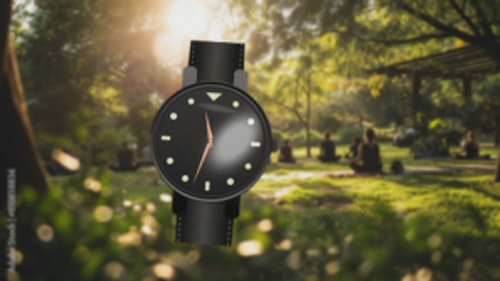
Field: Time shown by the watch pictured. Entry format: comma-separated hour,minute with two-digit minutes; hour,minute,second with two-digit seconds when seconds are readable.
11,33
